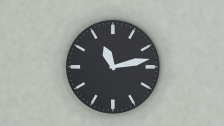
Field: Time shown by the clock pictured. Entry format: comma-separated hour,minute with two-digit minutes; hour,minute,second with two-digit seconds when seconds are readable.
11,13
